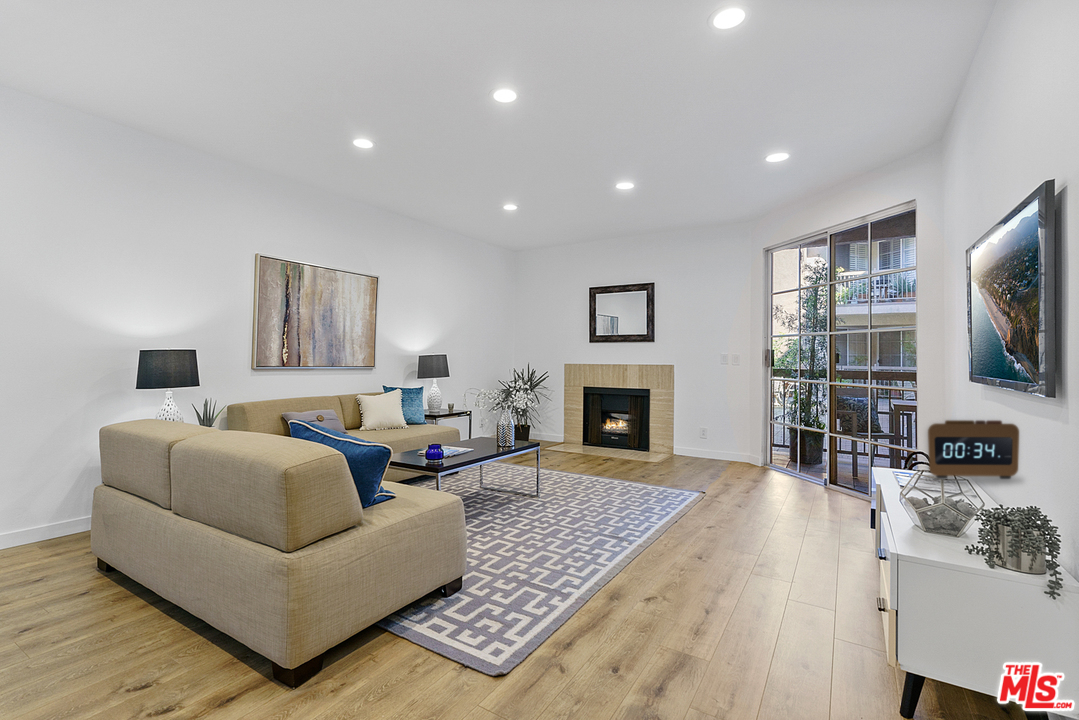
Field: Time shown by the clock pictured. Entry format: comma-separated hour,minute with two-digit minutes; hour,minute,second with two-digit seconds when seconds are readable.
0,34
